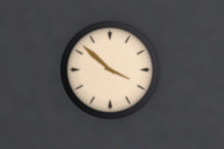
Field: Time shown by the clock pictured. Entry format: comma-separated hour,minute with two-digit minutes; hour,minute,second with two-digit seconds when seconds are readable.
3,52
